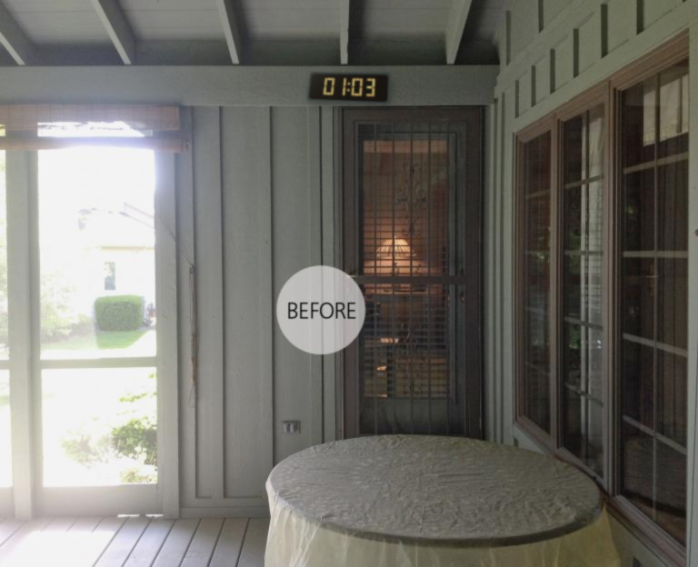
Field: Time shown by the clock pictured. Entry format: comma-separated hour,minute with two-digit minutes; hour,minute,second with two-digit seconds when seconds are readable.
1,03
